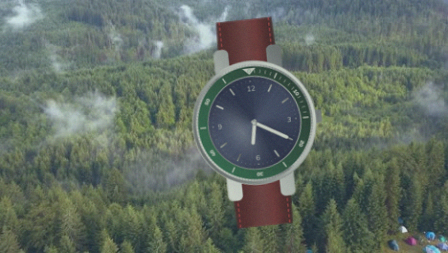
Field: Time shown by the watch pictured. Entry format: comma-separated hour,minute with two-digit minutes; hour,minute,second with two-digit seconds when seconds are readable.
6,20
